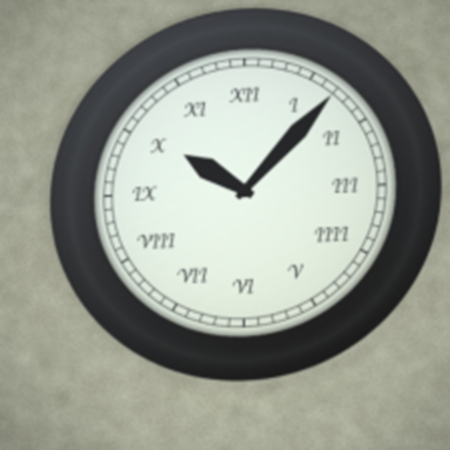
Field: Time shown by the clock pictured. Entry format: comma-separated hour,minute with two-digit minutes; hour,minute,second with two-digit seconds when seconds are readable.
10,07
